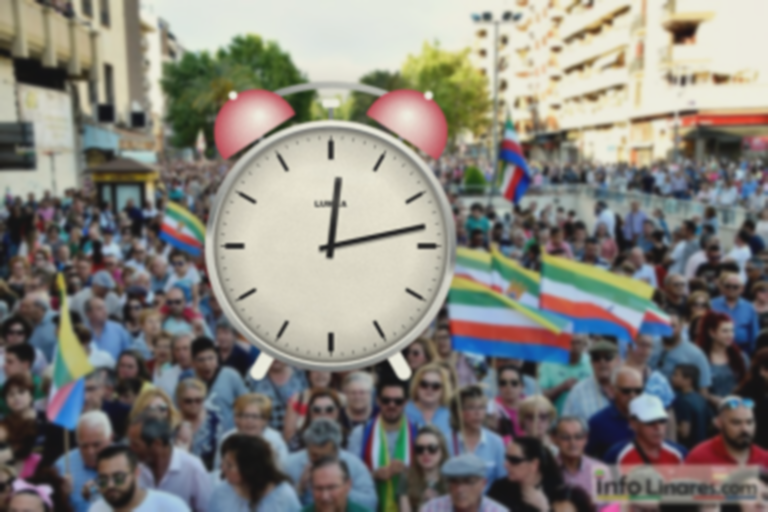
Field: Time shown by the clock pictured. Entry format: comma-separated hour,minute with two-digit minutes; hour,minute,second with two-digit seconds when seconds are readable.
12,13
